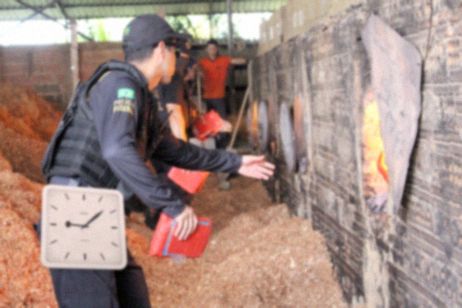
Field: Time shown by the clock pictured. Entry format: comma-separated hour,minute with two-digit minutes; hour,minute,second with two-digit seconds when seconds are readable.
9,08
